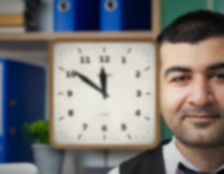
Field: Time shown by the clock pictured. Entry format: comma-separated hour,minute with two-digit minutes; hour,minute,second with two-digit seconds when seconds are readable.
11,51
